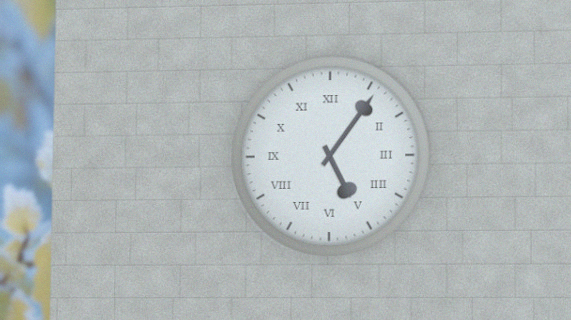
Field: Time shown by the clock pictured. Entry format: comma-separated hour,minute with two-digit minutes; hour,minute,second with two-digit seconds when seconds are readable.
5,06
